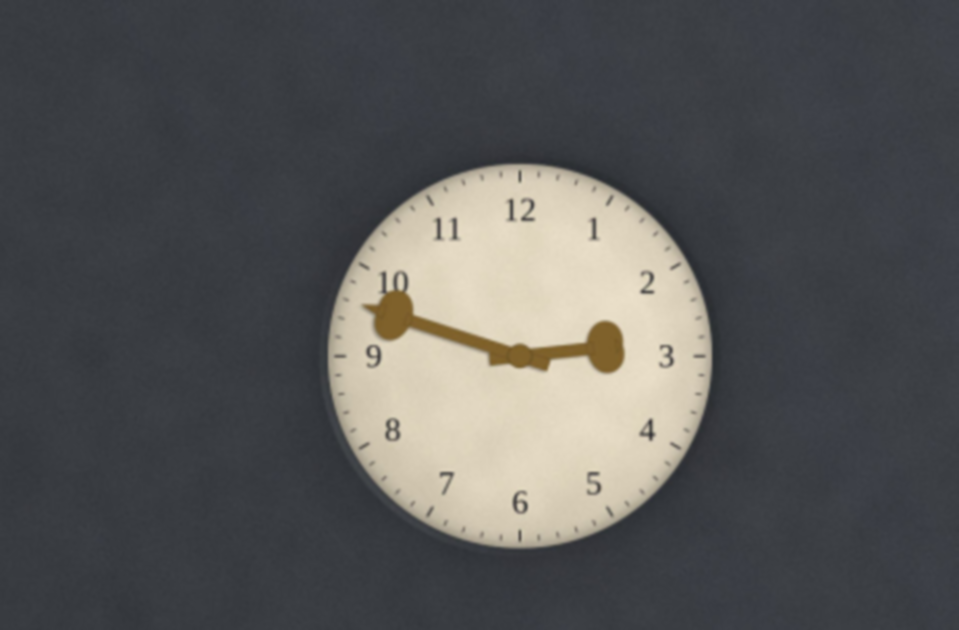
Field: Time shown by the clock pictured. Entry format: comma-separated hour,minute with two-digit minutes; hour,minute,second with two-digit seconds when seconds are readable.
2,48
